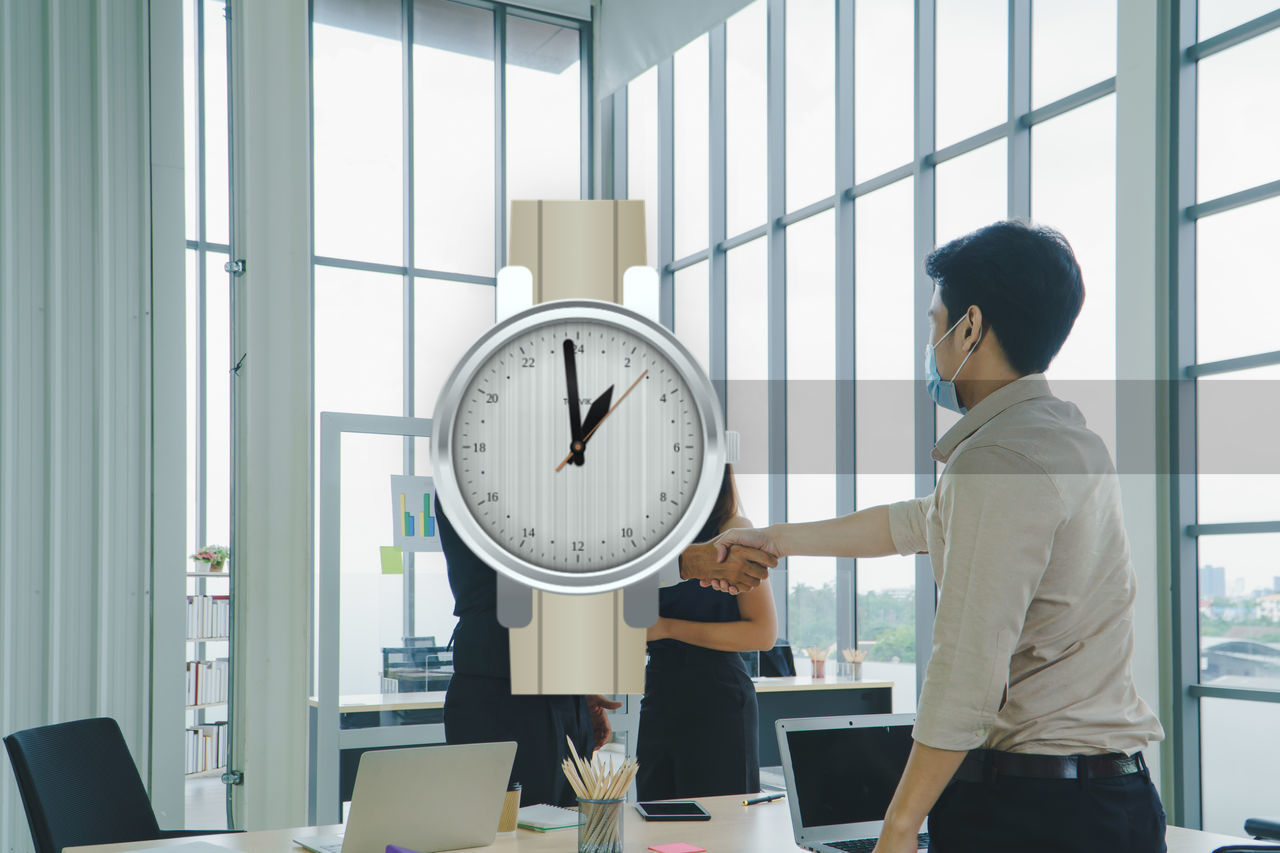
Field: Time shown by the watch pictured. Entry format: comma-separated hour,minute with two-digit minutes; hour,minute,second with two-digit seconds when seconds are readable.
1,59,07
